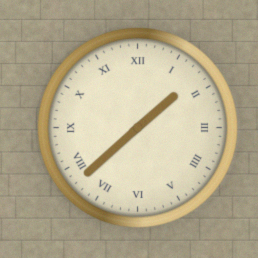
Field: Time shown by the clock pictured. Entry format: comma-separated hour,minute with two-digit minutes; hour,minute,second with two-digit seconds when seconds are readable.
1,38
